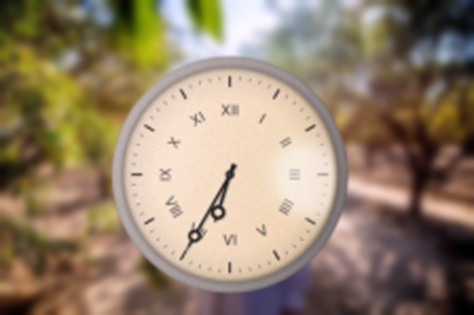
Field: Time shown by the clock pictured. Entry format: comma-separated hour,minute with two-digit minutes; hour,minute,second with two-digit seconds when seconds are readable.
6,35
